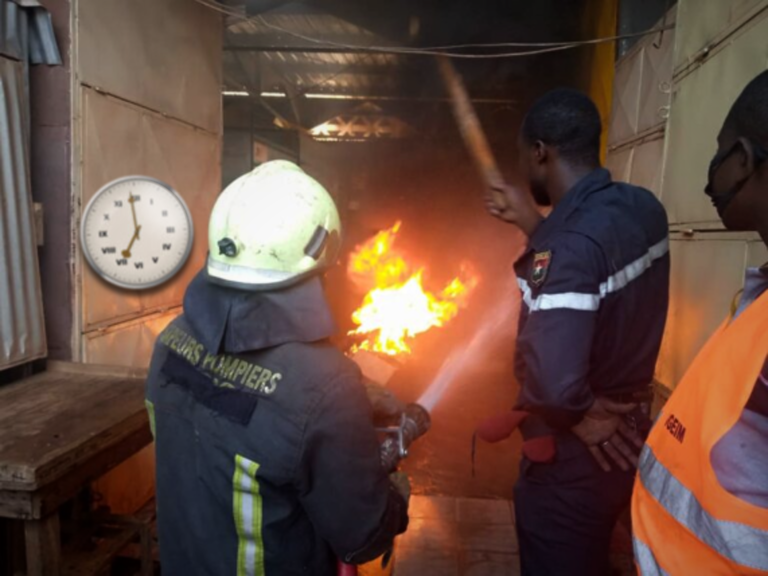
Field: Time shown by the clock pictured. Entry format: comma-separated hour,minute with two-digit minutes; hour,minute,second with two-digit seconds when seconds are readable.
6,59
